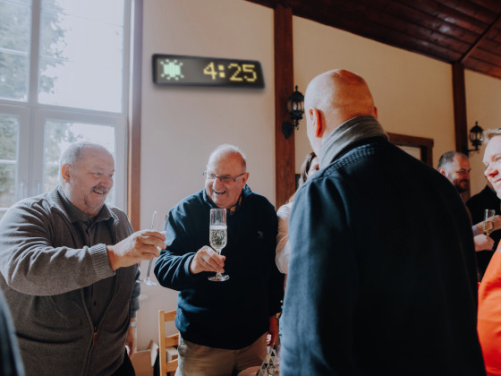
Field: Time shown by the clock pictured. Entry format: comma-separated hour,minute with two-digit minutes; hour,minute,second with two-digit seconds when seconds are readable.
4,25
